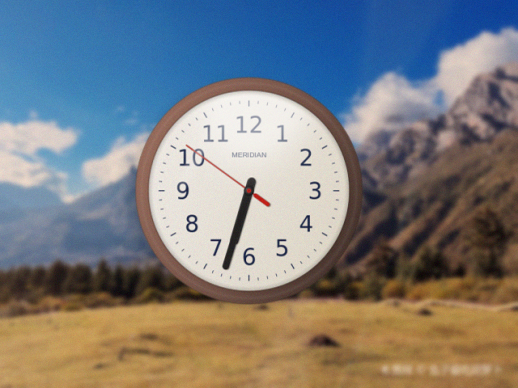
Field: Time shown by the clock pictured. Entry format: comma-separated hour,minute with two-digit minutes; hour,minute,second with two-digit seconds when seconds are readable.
6,32,51
